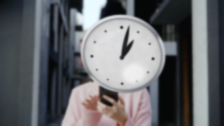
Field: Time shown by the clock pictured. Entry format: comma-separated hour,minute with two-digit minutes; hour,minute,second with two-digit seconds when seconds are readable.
1,02
